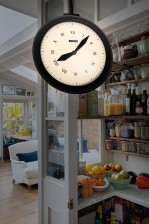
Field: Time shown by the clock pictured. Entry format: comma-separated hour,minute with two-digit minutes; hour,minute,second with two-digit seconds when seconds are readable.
8,07
